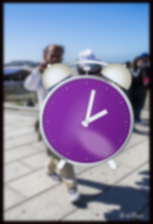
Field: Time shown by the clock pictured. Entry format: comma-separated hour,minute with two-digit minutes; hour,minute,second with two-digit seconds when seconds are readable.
2,02
